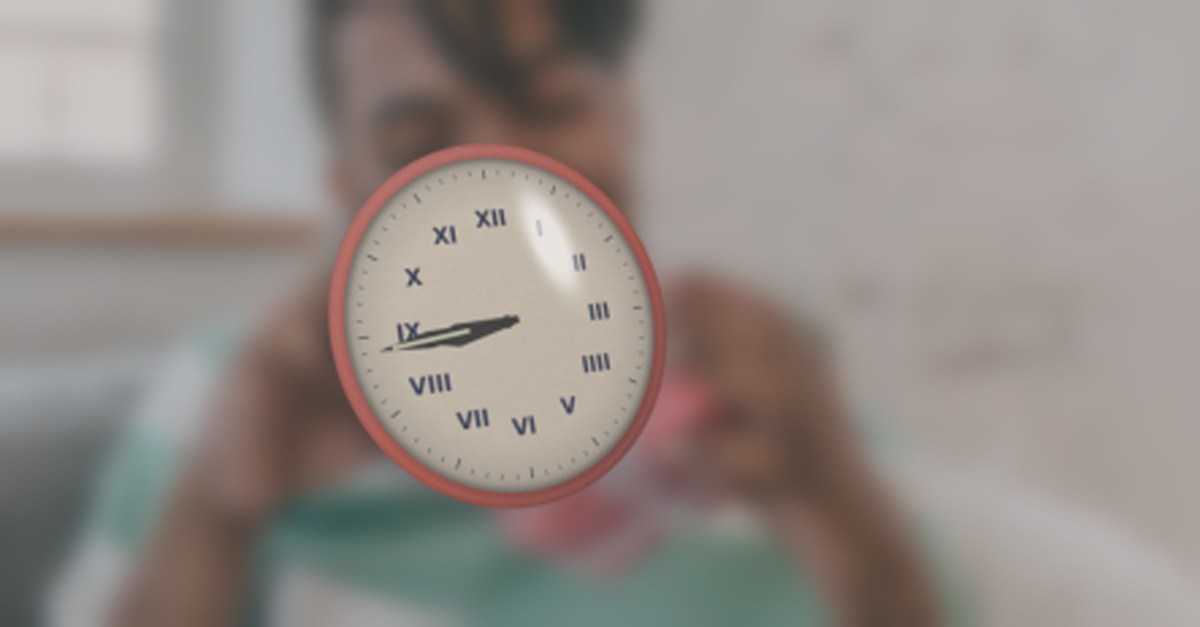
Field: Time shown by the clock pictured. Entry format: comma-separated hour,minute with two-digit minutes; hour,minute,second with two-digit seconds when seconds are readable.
8,44
